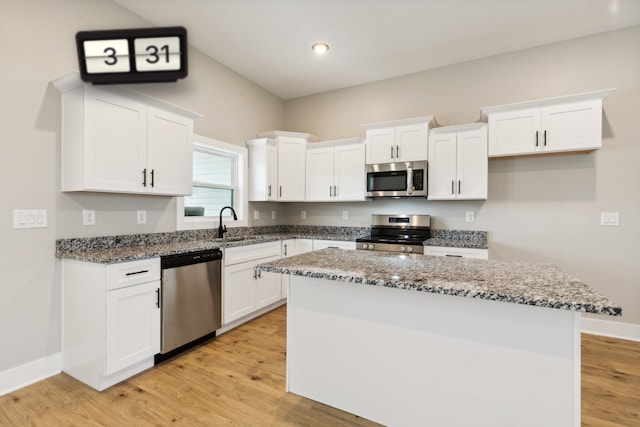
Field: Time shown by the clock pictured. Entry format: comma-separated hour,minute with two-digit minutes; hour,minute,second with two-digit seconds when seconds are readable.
3,31
